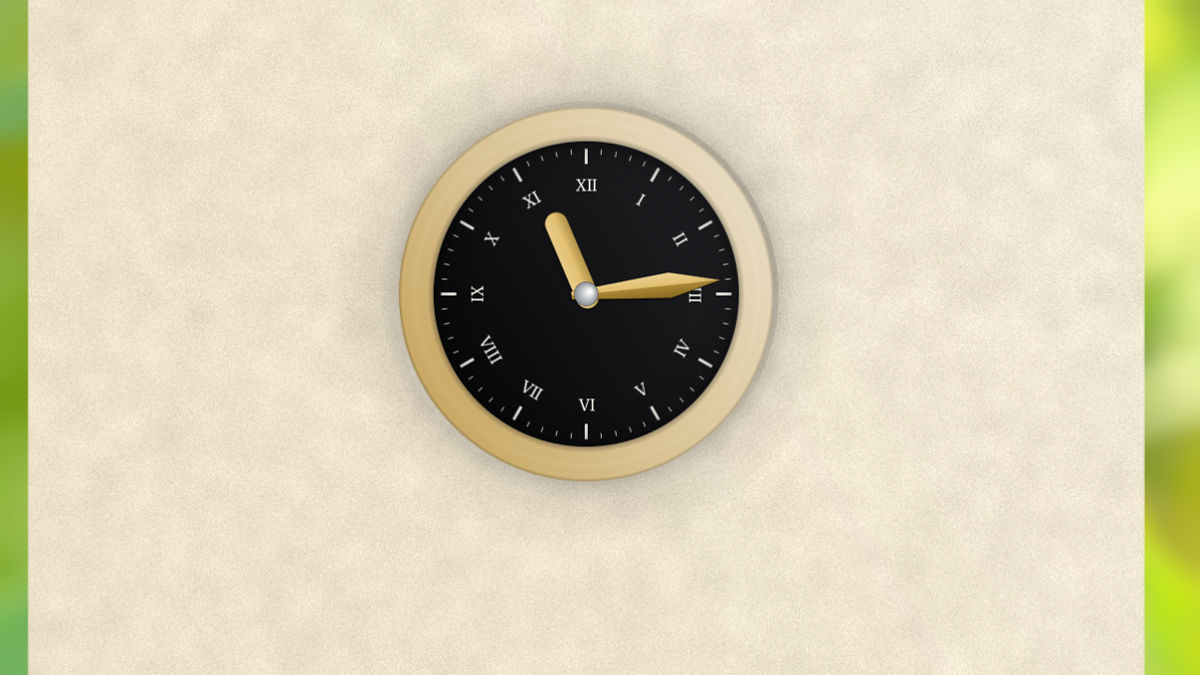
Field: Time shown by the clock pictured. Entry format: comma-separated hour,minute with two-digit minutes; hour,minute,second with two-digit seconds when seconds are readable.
11,14
